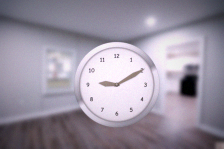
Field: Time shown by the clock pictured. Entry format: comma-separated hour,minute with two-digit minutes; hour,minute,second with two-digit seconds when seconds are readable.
9,10
